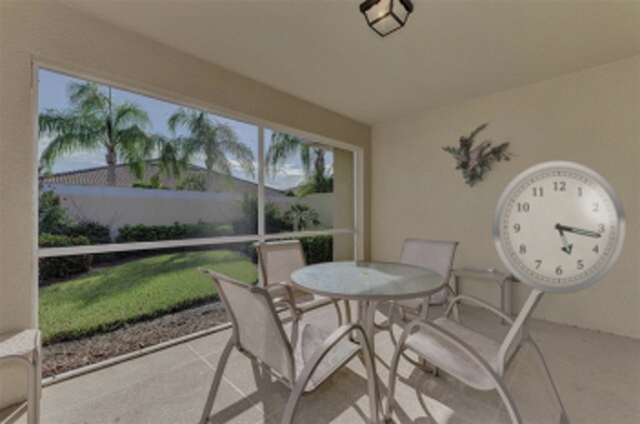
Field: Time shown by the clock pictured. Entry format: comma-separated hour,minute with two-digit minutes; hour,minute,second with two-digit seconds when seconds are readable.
5,17
